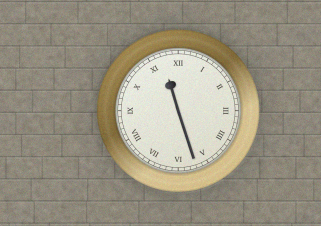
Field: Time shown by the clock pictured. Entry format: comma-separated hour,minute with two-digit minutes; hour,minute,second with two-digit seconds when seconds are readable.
11,27
